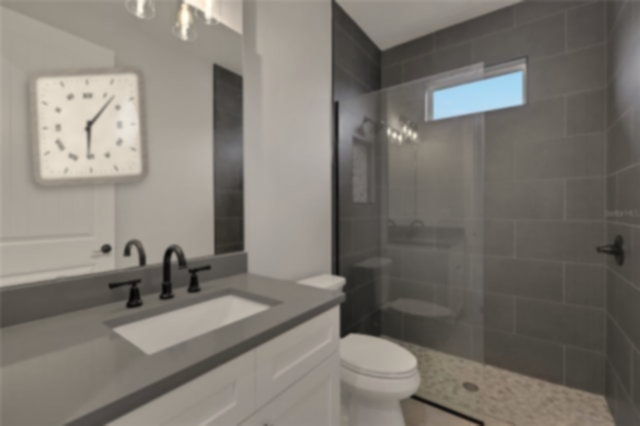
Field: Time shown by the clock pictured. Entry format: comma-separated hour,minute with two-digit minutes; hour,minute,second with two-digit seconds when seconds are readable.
6,07
